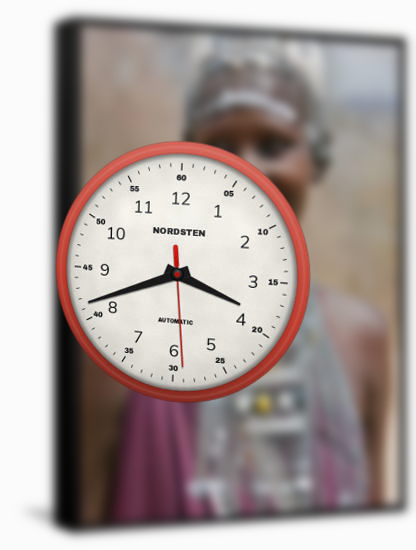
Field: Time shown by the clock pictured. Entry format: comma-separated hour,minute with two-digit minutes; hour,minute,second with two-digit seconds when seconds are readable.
3,41,29
